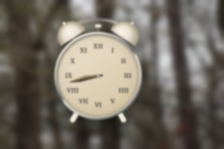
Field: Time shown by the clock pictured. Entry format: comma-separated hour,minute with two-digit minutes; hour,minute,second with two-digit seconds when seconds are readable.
8,43
